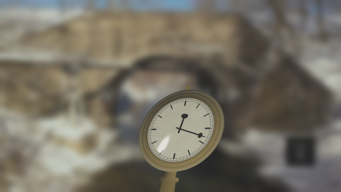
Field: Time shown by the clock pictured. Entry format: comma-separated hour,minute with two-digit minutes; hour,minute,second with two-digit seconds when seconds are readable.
12,18
